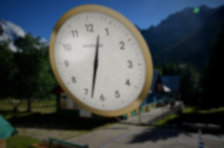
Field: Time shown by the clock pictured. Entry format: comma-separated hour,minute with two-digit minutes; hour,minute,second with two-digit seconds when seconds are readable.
12,33
